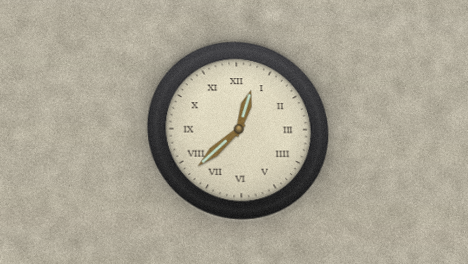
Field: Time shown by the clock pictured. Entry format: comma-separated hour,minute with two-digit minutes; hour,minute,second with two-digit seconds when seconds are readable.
12,38
